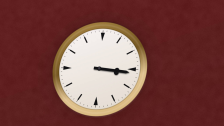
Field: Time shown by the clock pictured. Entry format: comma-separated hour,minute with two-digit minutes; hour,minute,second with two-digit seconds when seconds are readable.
3,16
